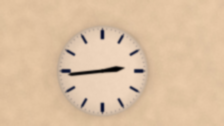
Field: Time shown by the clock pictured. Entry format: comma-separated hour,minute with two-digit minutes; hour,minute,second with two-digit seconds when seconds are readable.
2,44
